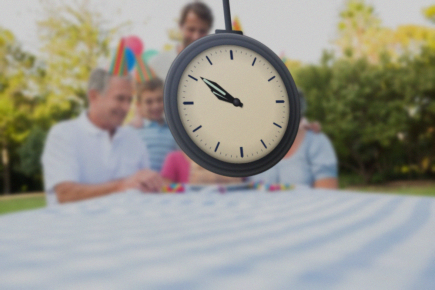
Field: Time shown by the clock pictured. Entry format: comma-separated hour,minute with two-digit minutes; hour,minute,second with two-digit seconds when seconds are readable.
9,51
